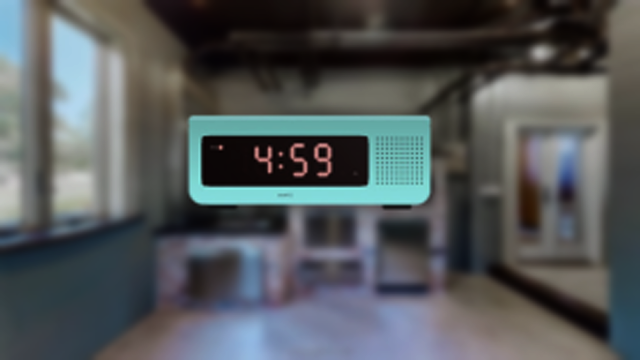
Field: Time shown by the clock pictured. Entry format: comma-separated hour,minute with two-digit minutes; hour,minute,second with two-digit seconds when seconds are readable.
4,59
